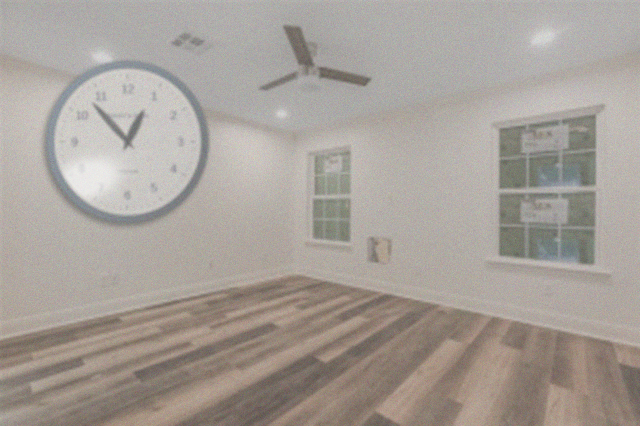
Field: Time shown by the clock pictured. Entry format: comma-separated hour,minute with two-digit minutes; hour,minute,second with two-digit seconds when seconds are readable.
12,53
